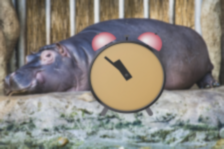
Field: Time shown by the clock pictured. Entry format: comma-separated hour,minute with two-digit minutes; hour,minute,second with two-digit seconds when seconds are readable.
10,52
